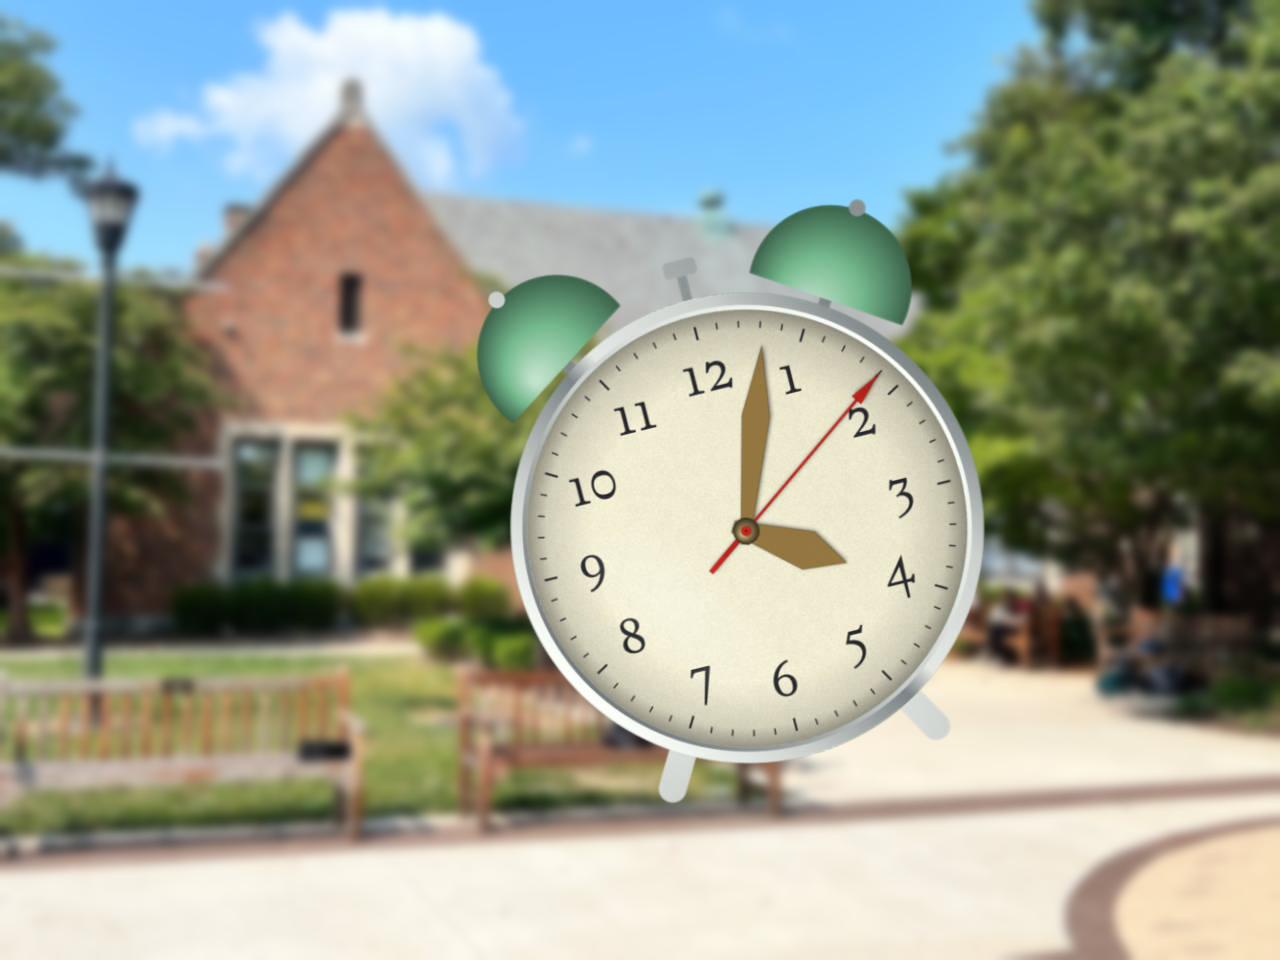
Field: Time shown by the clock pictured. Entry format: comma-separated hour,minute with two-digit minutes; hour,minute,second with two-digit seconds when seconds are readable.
4,03,09
